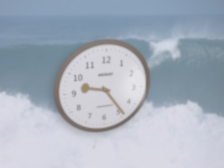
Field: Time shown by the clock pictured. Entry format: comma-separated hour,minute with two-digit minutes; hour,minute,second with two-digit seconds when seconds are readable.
9,24
